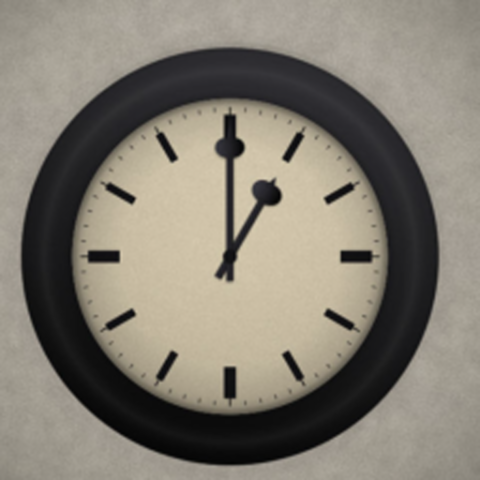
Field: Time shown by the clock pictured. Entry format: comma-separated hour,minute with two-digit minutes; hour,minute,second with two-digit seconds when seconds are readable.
1,00
